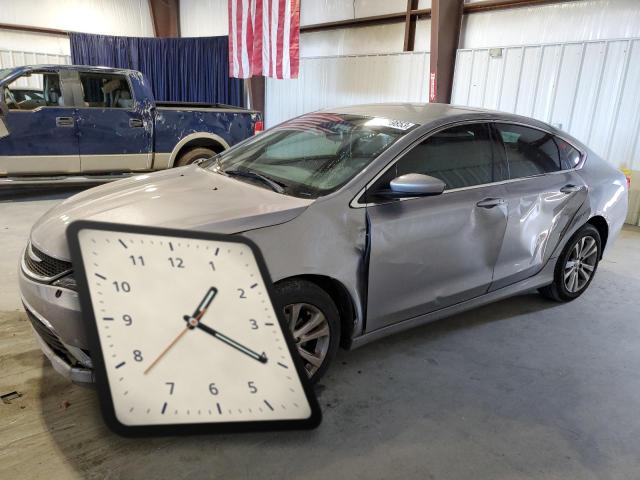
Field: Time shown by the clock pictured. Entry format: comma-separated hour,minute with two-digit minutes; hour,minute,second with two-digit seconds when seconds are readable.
1,20,38
